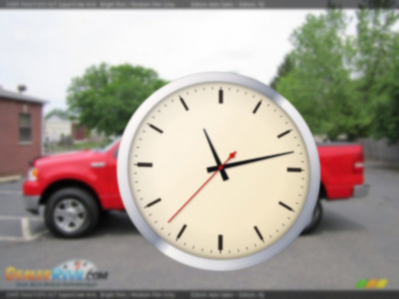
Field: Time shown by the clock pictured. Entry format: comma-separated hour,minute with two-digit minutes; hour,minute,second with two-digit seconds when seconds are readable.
11,12,37
